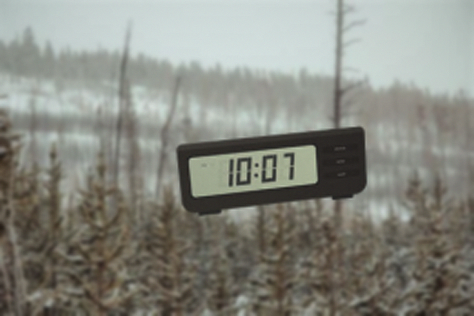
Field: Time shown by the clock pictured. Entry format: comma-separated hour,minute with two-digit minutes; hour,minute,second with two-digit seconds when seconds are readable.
10,07
